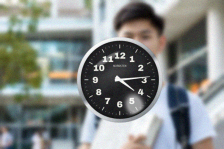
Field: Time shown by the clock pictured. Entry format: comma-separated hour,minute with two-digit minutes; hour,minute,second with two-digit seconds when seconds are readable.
4,14
